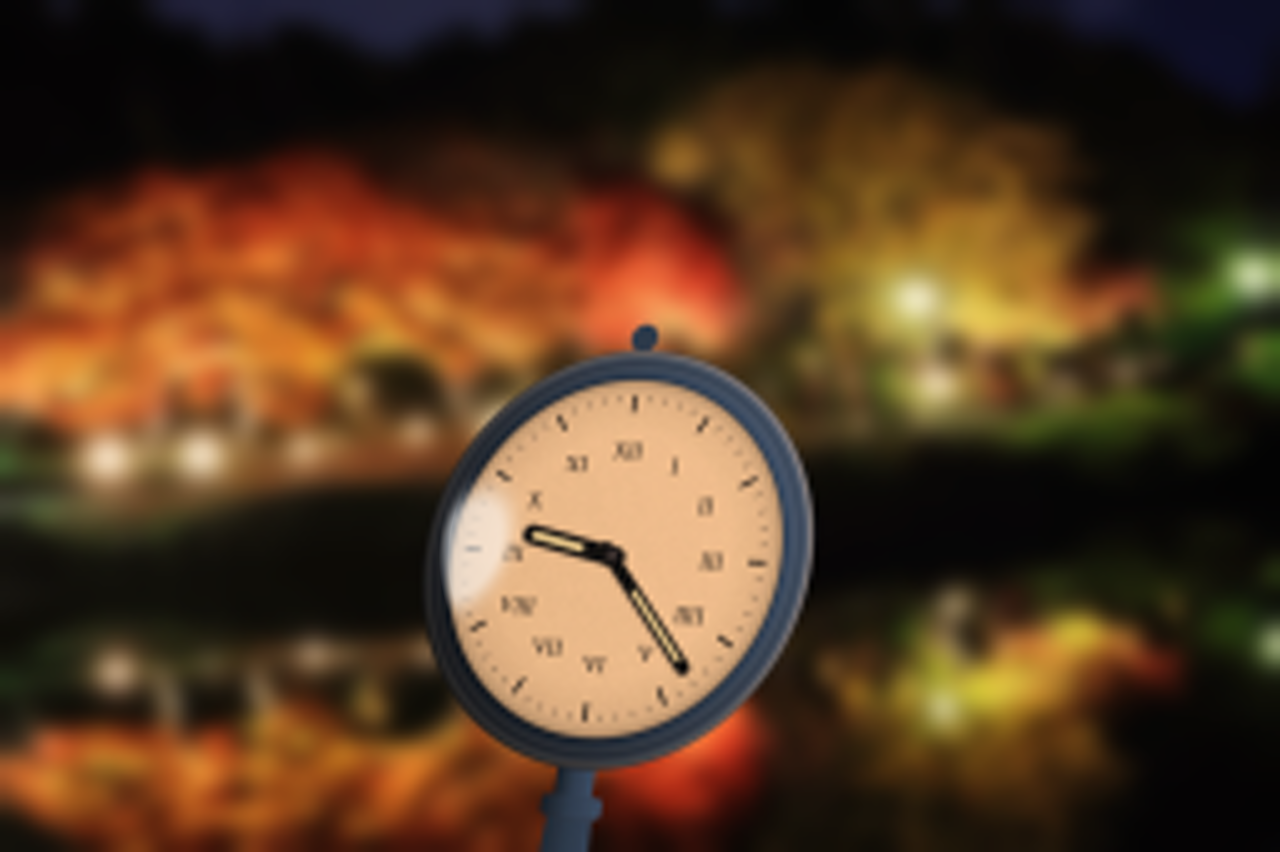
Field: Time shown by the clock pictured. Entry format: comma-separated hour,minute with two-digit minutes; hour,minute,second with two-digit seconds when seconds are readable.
9,23
